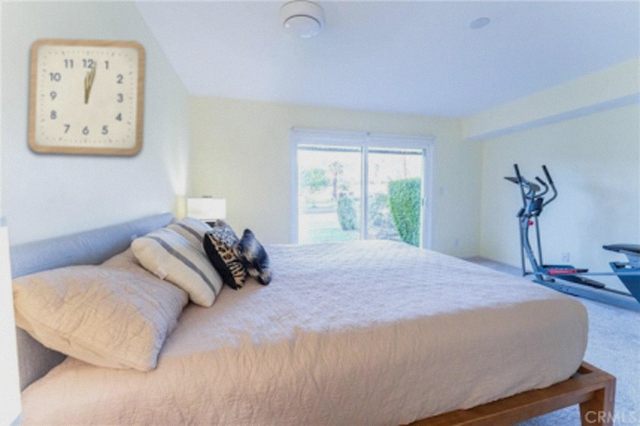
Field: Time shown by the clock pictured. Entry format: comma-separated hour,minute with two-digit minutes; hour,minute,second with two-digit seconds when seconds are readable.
12,02
